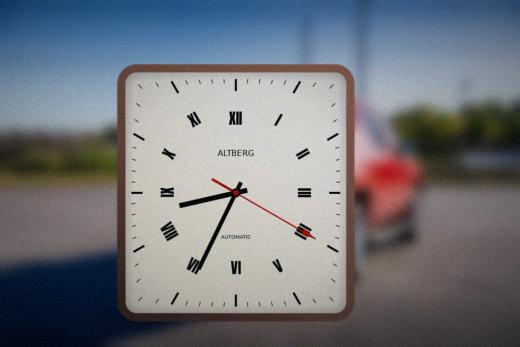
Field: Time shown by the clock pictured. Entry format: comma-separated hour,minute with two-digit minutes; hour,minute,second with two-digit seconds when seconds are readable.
8,34,20
